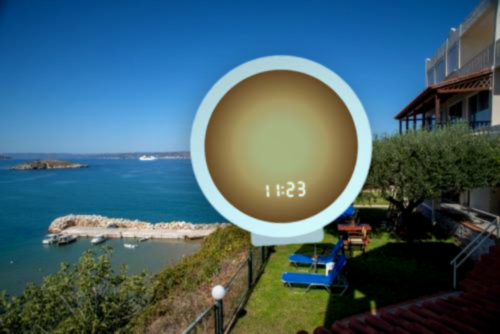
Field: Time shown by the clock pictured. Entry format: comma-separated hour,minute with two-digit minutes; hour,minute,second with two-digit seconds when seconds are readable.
11,23
